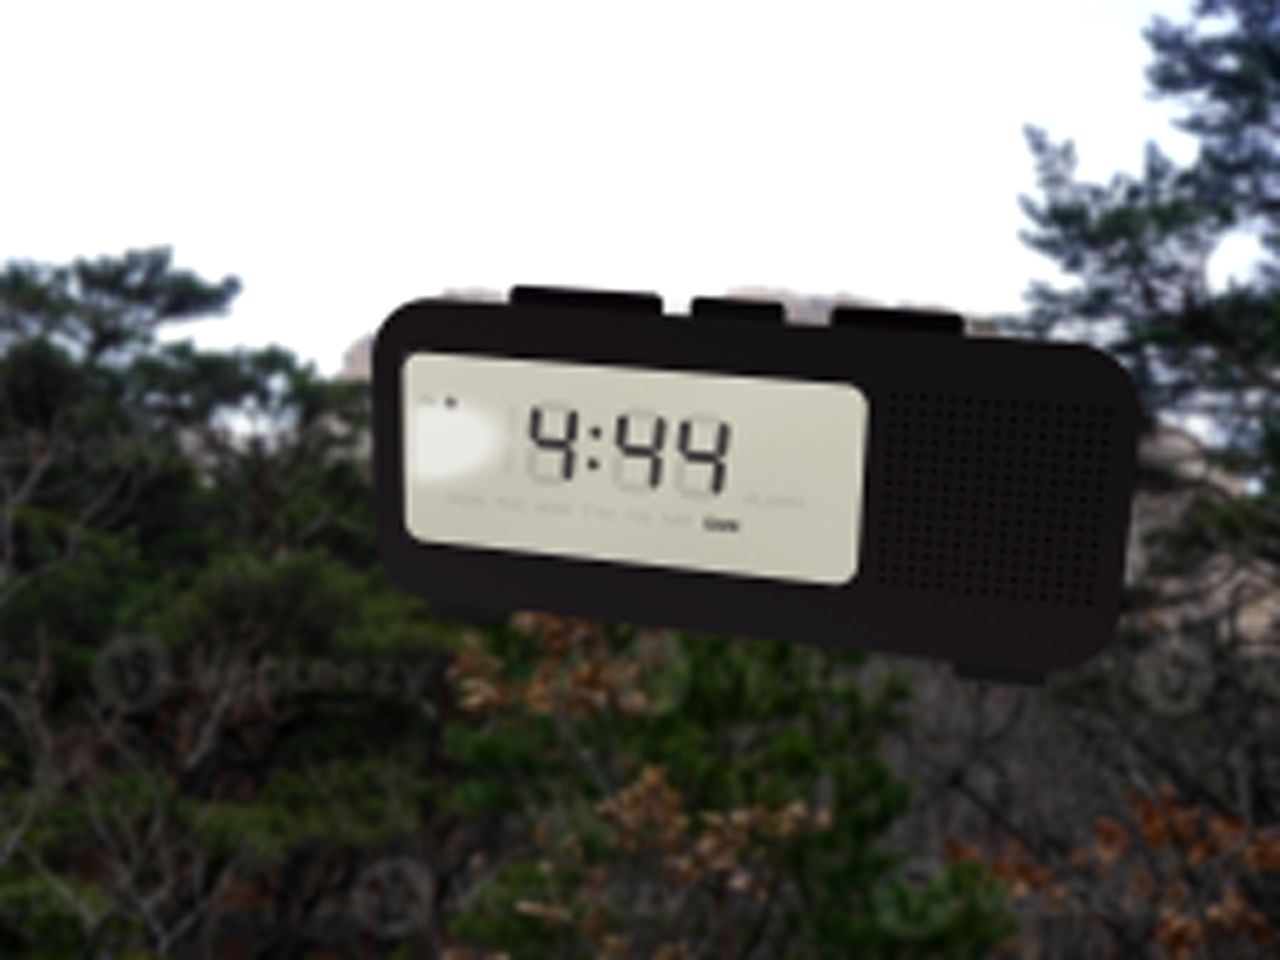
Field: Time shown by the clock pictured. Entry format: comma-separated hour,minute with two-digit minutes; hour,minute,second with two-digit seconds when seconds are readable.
4,44
